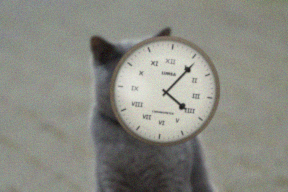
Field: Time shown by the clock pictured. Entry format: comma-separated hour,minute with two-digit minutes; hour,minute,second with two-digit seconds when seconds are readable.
4,06
